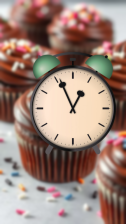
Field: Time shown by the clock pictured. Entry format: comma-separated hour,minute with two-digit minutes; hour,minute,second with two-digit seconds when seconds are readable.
12,56
